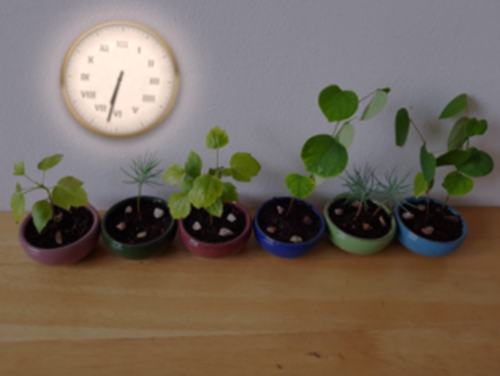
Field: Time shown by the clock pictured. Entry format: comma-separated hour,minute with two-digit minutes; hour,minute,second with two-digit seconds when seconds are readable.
6,32
